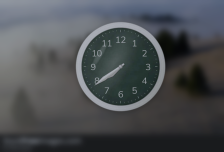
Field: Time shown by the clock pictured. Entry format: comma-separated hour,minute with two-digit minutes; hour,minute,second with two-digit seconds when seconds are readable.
7,39
